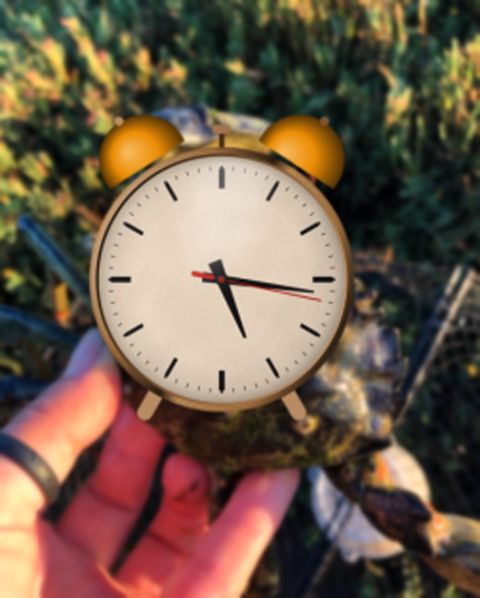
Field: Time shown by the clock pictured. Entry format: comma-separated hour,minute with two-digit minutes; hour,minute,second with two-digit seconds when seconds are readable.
5,16,17
